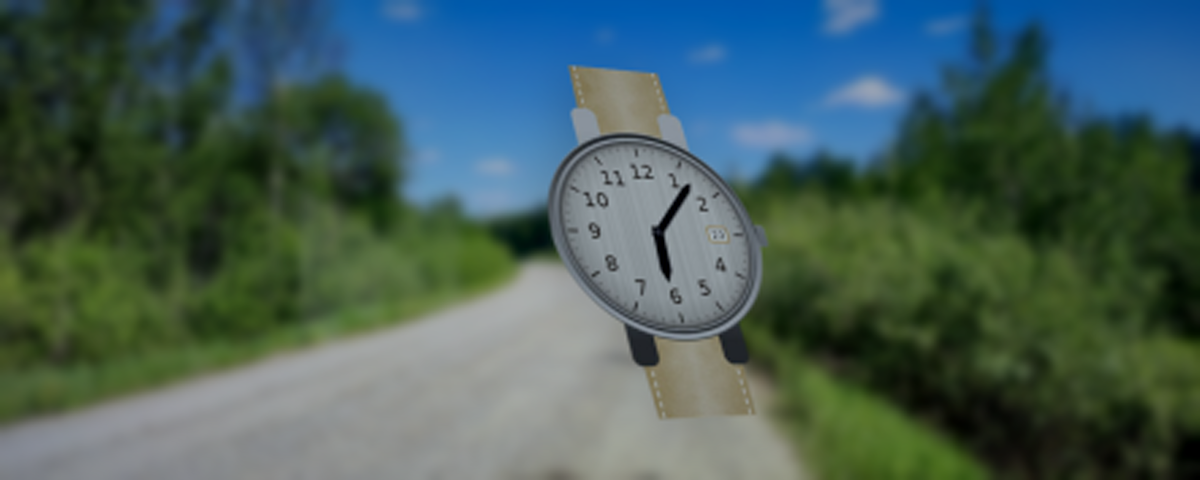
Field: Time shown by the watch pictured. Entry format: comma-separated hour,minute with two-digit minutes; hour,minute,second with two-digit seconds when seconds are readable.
6,07
